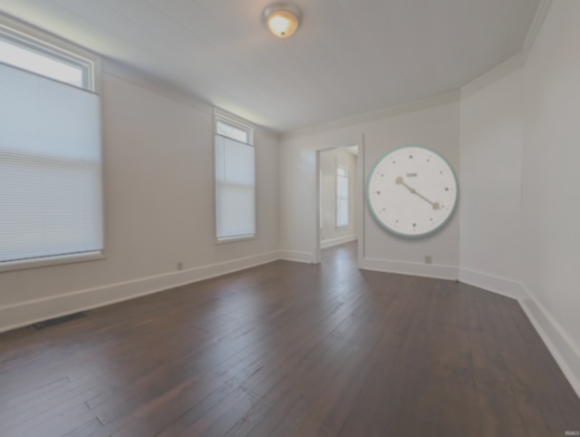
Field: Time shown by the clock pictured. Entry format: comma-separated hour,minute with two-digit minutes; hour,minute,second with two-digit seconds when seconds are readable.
10,21
